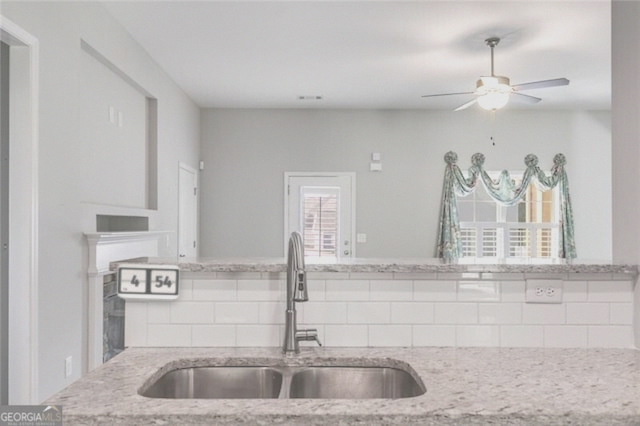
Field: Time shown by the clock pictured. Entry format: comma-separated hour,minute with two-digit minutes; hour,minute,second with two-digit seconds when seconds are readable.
4,54
